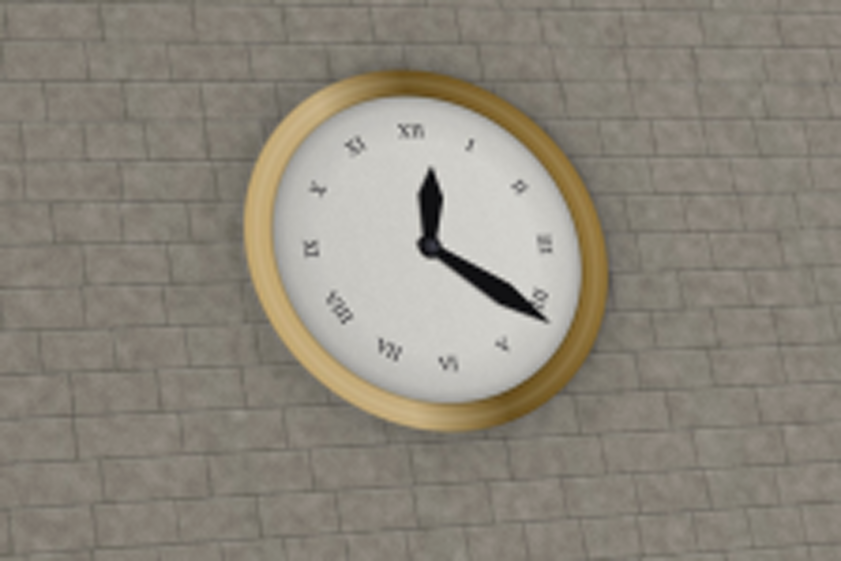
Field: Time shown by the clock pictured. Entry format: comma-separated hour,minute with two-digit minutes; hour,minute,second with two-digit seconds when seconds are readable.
12,21
